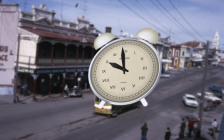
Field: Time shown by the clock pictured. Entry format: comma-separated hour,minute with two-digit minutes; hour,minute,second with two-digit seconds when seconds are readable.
9,59
